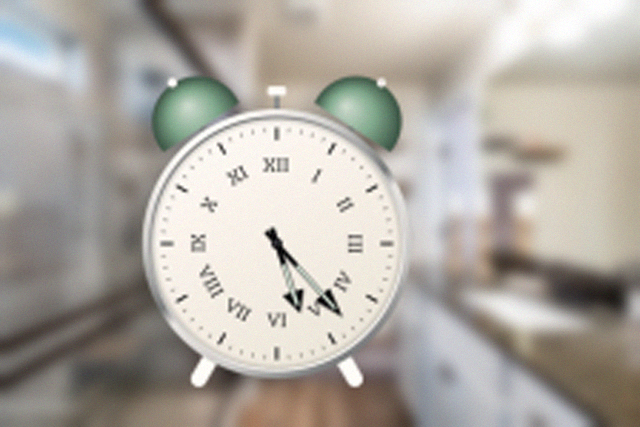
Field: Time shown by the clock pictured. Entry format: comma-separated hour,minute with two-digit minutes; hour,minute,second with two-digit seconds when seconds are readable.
5,23
